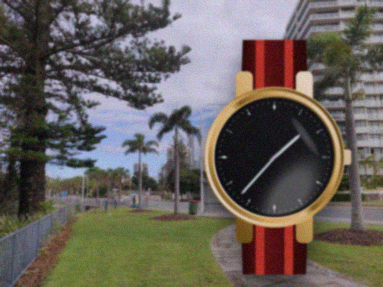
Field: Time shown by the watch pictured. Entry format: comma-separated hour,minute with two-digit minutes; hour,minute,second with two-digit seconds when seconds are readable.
1,37
